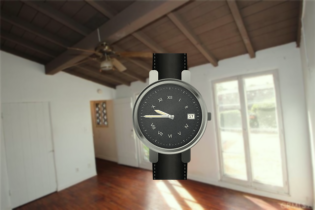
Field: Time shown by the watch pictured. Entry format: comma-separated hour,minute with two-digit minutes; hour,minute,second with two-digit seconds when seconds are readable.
9,45
